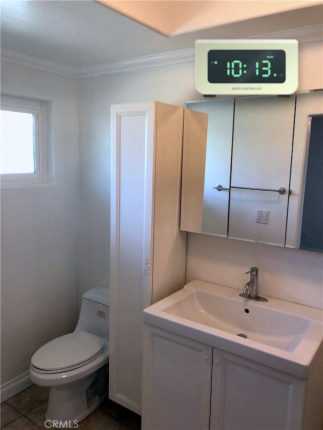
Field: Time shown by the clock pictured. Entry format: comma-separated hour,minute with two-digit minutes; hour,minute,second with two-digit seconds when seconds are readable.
10,13
